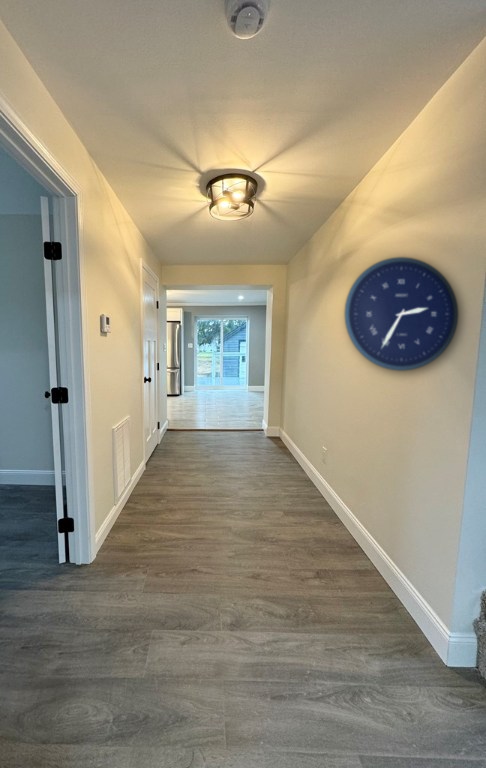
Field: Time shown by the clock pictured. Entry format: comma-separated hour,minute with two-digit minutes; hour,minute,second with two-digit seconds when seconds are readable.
2,35
